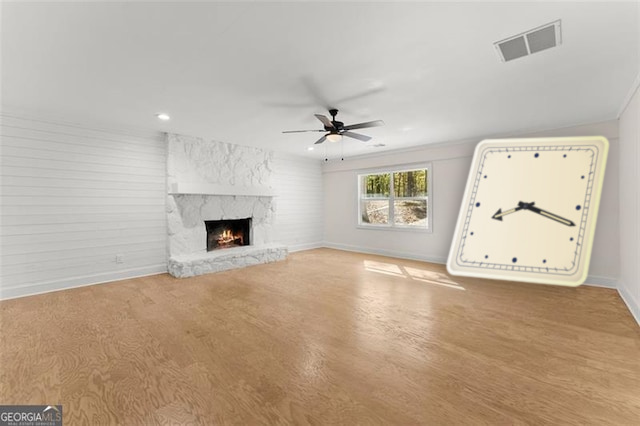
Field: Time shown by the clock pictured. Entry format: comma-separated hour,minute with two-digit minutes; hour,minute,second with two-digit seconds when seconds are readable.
8,18
